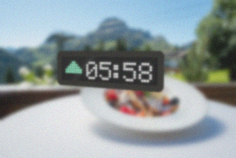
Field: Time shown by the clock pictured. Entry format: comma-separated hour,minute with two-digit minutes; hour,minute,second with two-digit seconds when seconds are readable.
5,58
